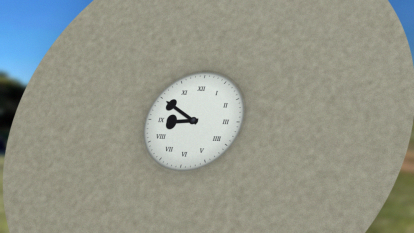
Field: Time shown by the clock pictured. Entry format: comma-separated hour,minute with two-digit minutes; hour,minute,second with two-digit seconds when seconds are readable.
8,50
